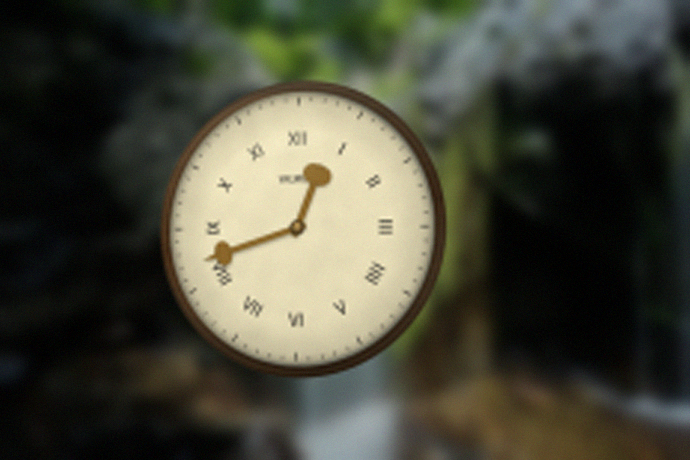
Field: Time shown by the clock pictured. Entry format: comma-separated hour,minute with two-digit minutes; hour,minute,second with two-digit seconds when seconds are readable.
12,42
